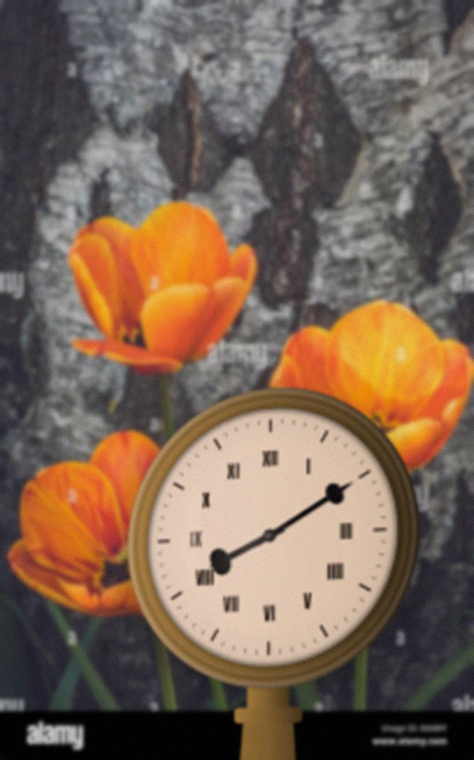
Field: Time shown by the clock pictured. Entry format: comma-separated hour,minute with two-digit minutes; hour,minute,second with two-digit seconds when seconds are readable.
8,10
